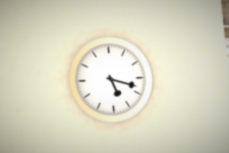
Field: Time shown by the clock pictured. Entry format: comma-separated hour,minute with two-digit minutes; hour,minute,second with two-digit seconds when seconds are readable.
5,18
